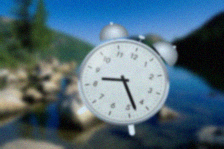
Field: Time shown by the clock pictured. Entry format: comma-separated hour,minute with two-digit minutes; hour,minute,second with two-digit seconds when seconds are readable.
8,23
